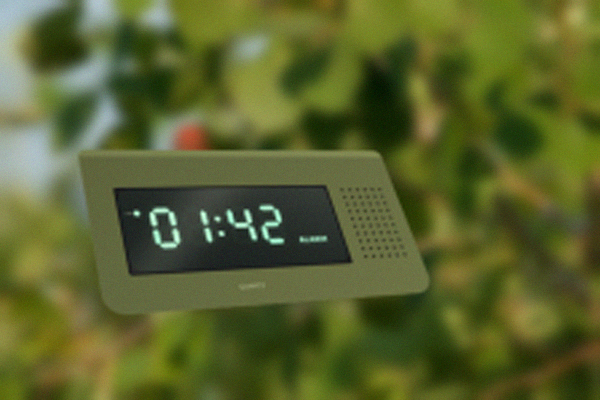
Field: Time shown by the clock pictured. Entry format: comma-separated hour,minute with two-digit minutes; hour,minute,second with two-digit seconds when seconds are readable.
1,42
